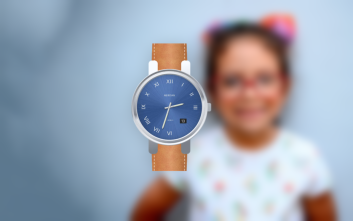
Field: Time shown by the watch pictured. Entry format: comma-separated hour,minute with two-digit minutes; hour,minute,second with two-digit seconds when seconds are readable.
2,33
